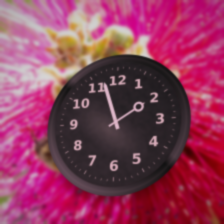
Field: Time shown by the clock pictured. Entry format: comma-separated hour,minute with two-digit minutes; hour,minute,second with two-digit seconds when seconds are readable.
1,57
